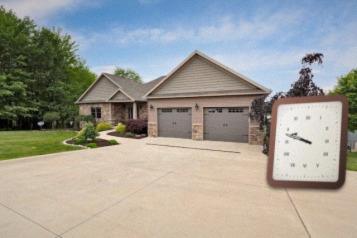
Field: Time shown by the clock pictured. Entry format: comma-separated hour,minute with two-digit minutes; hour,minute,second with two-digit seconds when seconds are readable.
9,48
